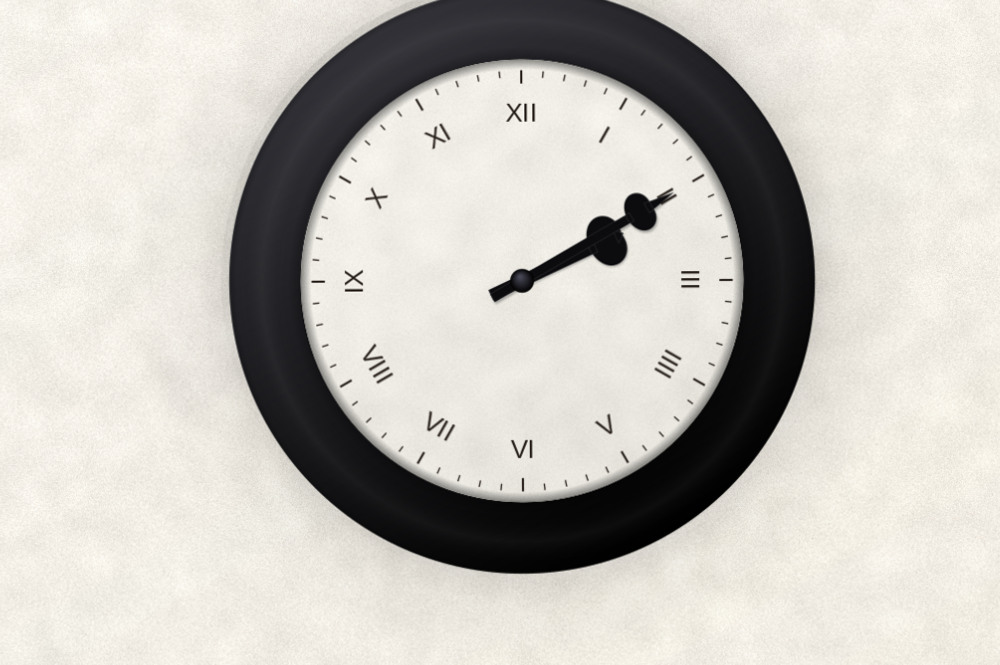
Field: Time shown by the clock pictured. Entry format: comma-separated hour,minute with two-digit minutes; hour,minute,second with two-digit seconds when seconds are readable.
2,10
